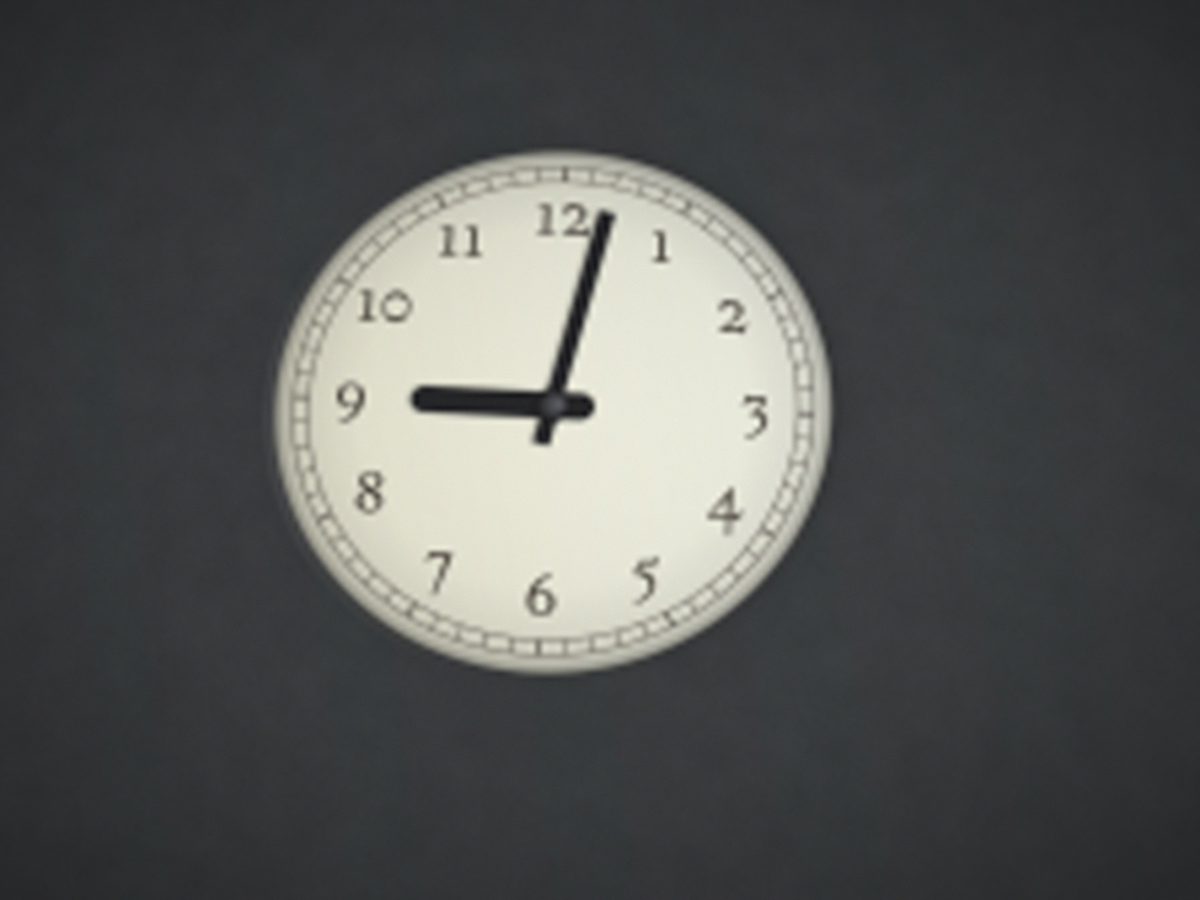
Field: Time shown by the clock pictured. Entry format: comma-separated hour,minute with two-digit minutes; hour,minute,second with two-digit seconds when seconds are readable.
9,02
